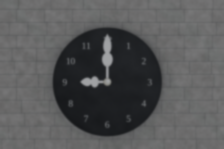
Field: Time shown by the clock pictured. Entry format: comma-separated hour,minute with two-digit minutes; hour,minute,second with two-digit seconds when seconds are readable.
9,00
